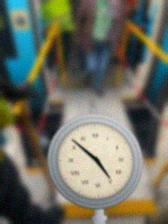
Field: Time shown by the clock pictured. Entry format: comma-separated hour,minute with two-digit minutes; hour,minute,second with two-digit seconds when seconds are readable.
4,52
